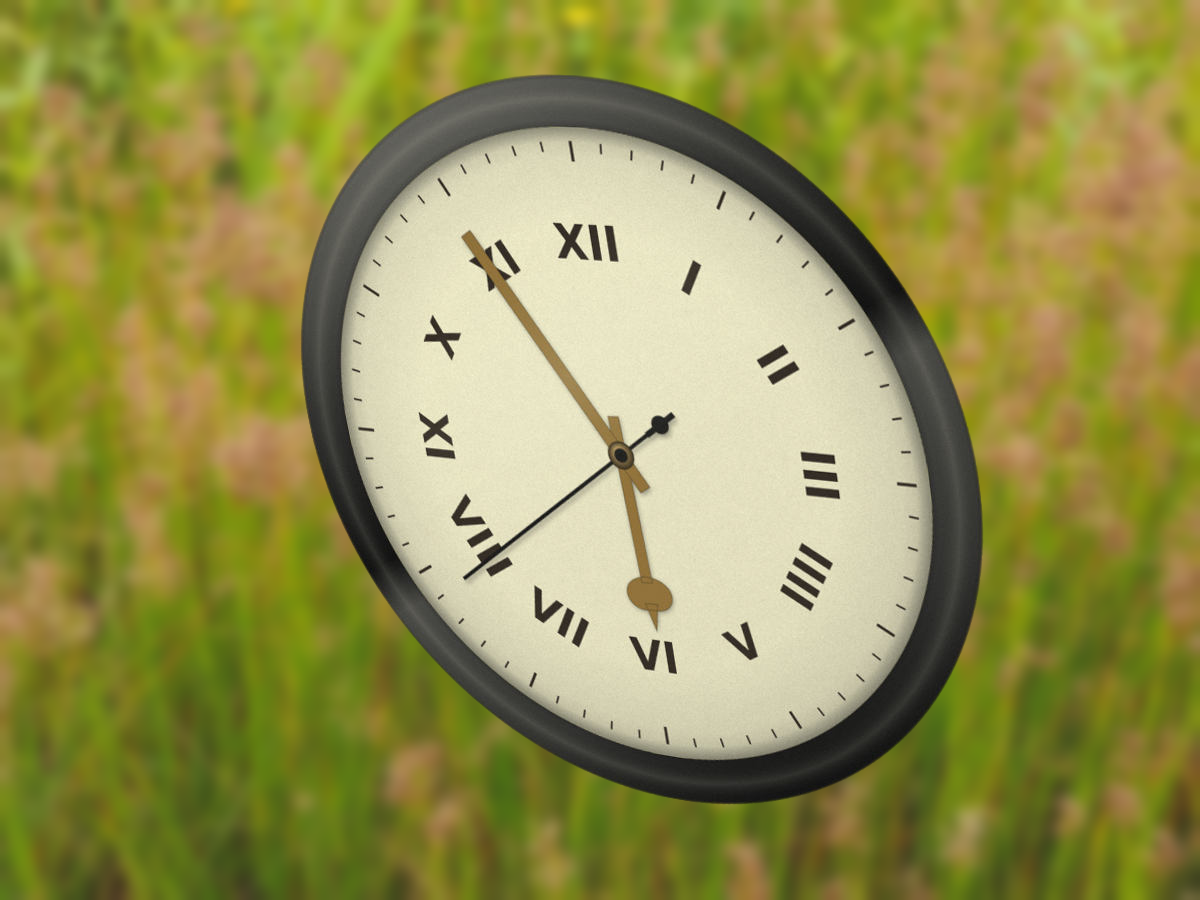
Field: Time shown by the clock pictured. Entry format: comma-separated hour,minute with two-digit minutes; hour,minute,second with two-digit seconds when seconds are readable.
5,54,39
